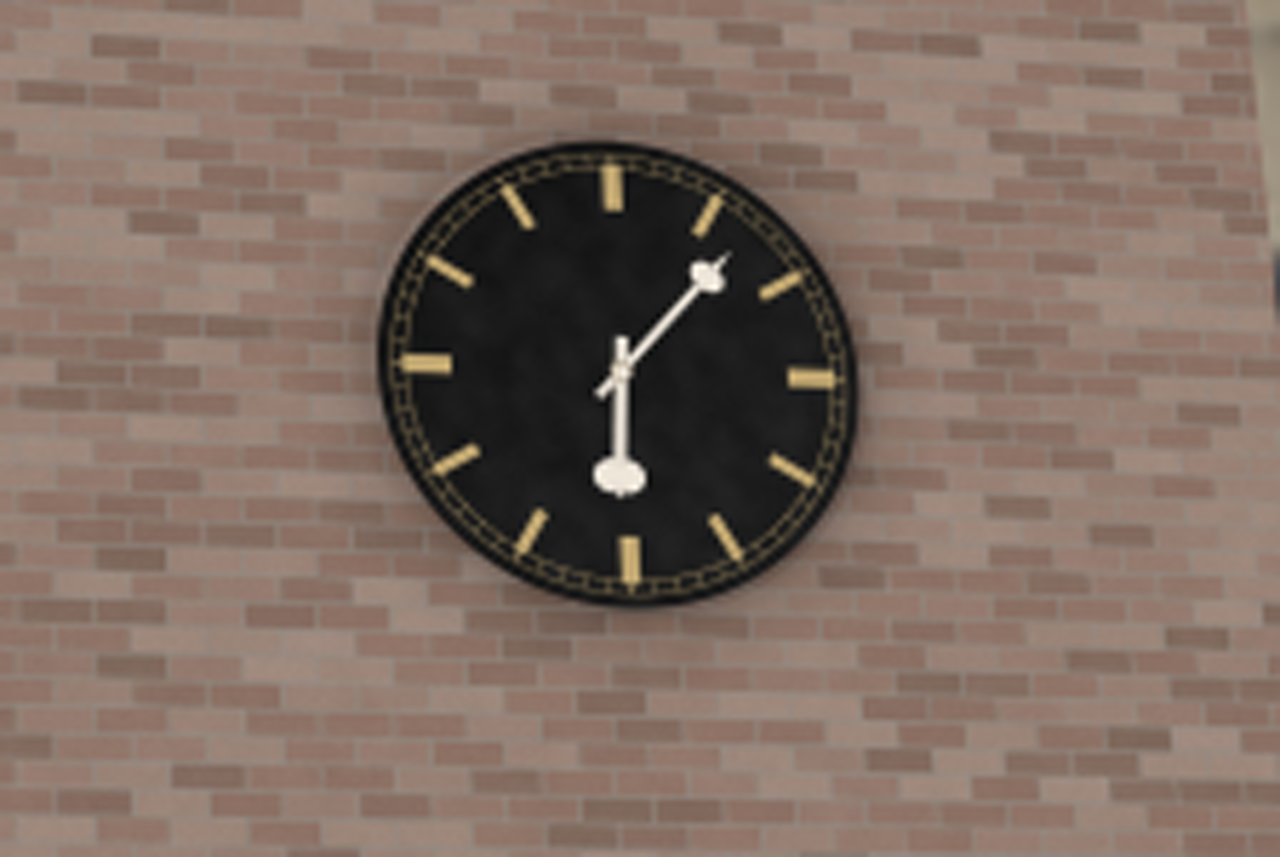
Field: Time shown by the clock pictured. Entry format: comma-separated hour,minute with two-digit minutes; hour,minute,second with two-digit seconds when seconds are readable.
6,07
